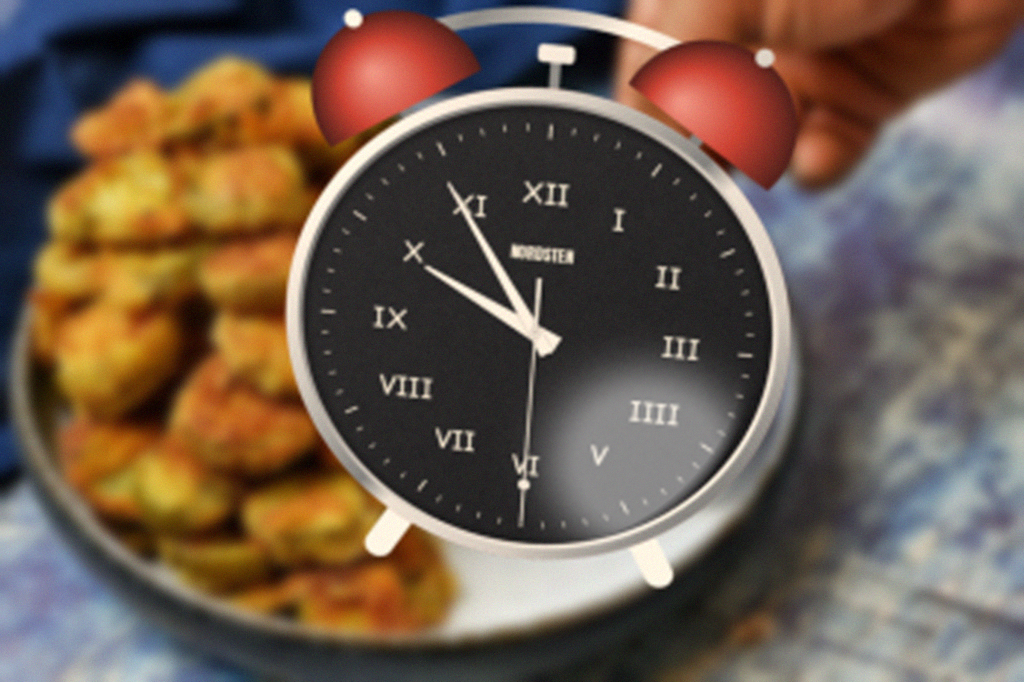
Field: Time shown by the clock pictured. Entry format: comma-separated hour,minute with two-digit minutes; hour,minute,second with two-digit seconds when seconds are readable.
9,54,30
